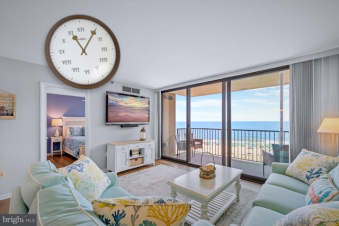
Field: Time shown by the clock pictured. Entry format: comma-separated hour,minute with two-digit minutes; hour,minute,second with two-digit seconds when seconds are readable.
11,06
